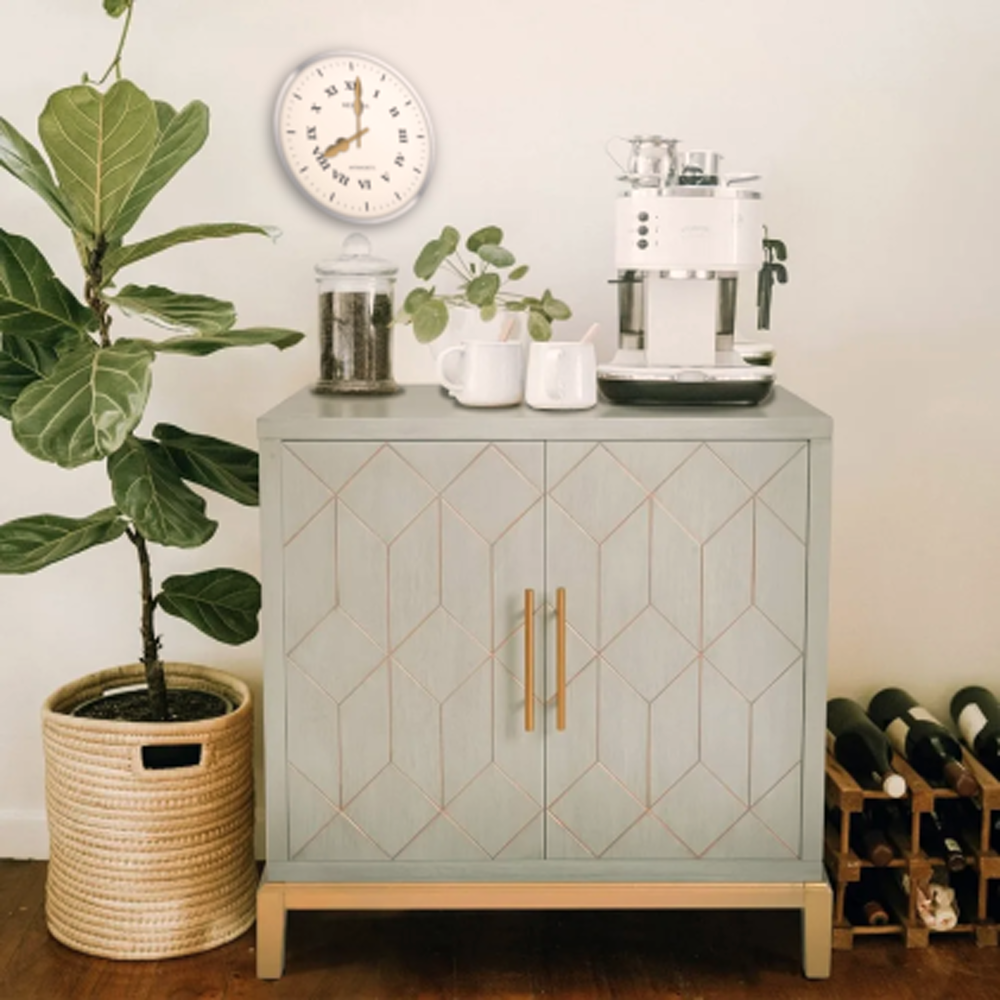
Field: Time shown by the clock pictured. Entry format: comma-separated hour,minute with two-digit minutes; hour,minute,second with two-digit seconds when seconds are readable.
8,01
